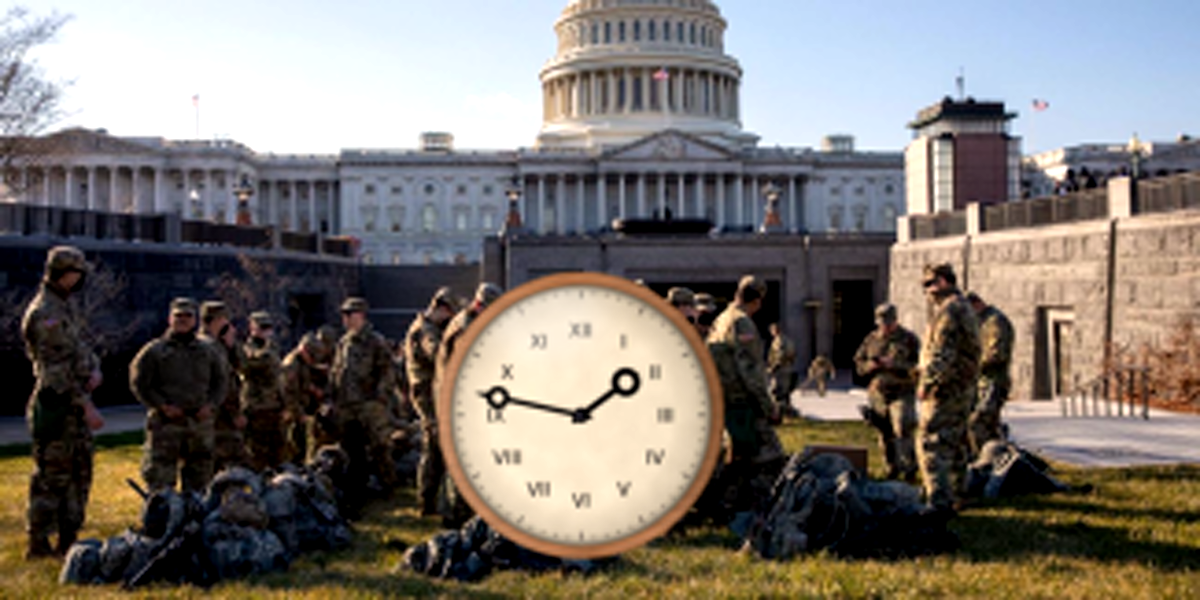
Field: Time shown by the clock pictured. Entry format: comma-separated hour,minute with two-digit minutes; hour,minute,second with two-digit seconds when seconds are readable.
1,47
